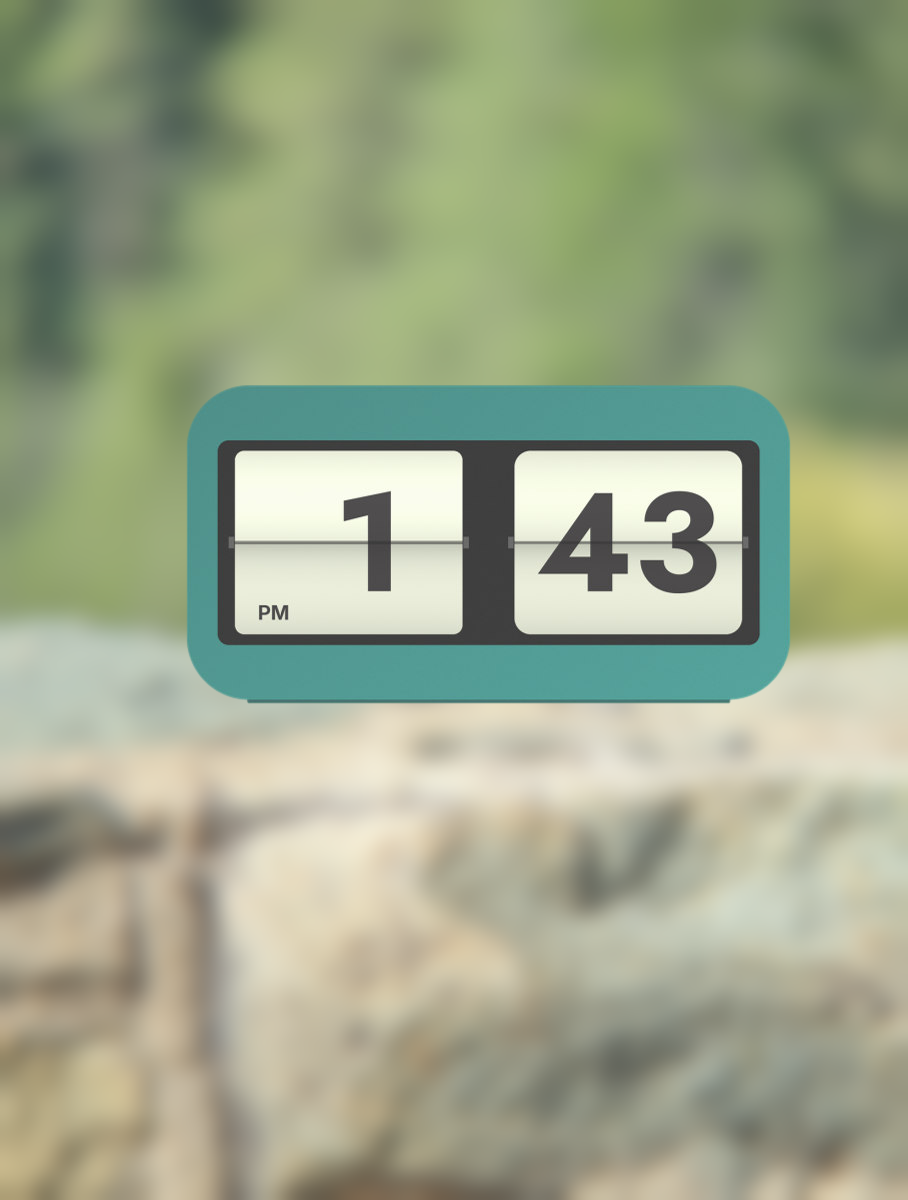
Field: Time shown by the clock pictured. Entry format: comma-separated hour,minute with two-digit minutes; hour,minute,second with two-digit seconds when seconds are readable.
1,43
